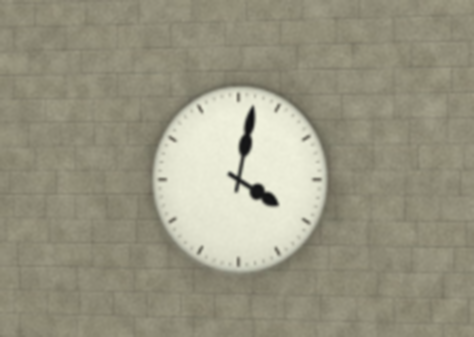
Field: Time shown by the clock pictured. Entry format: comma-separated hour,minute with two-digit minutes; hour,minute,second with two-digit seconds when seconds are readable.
4,02
